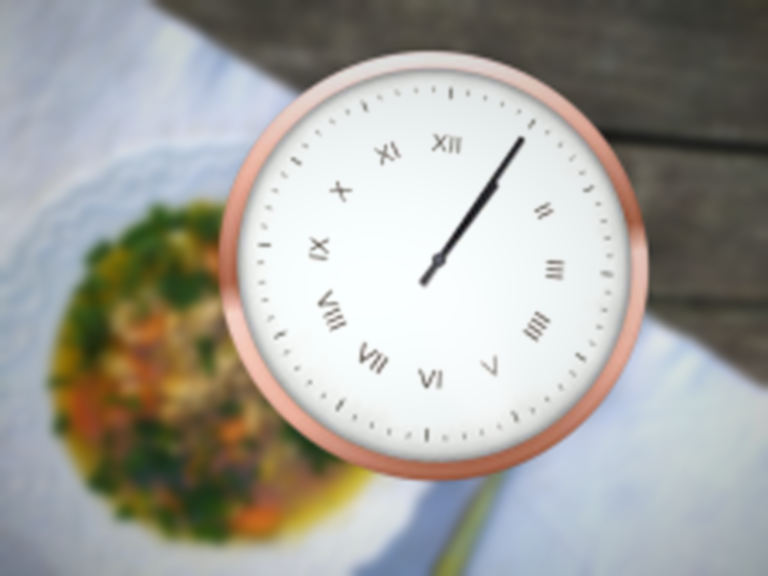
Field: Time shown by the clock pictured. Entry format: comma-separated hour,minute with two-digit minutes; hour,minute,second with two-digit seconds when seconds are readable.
1,05
